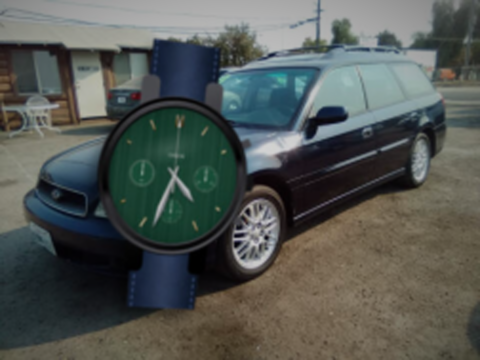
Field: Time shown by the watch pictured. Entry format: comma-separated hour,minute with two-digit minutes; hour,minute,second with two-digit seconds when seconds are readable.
4,33
